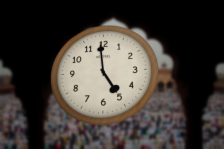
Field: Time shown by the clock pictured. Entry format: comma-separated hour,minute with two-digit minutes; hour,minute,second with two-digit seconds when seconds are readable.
4,59
